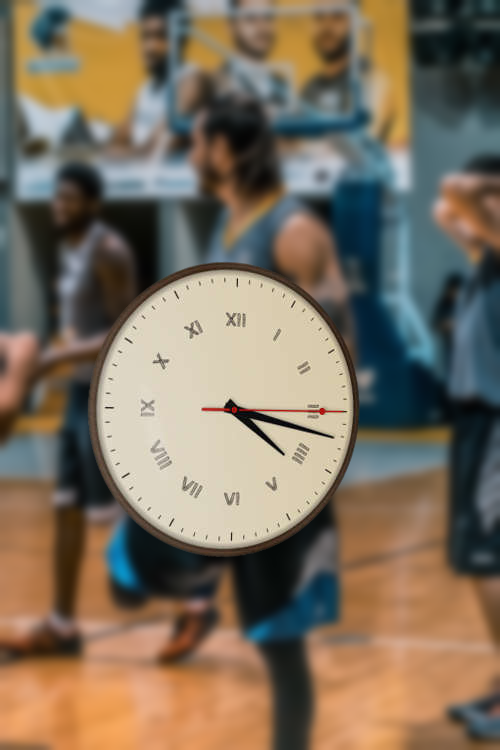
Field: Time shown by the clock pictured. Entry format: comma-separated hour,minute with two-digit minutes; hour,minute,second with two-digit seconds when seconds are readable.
4,17,15
